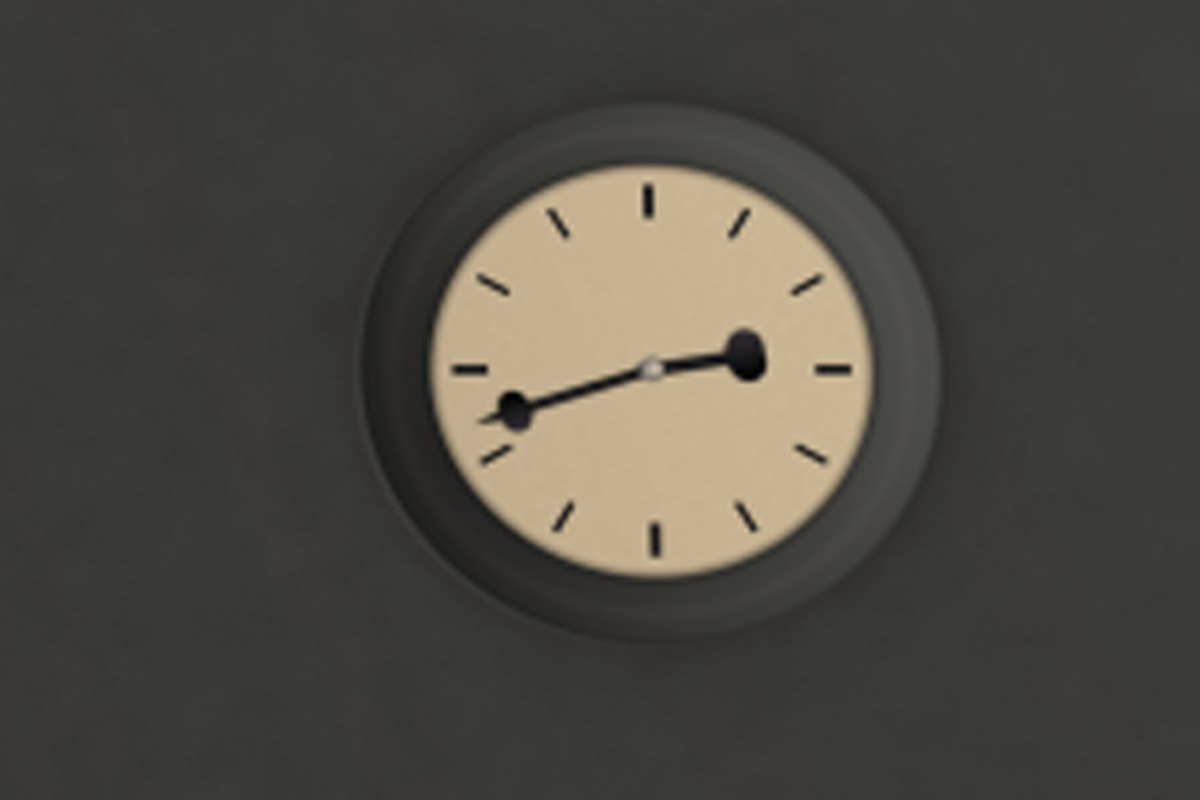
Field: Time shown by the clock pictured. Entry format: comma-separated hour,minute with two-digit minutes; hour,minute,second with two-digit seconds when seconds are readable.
2,42
